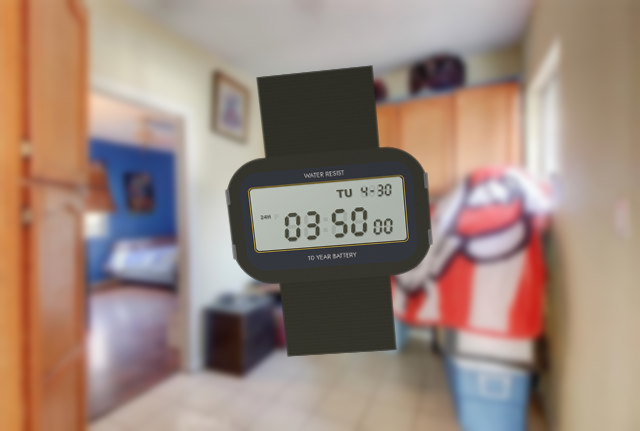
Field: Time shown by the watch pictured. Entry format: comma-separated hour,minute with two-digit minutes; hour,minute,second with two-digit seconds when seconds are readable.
3,50,00
